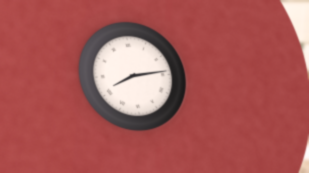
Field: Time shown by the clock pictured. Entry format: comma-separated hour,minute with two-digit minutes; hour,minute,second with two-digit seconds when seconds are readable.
8,14
